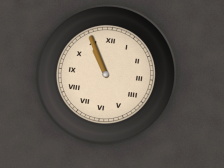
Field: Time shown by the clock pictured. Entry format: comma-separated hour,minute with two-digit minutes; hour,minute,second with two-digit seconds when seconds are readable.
10,55
